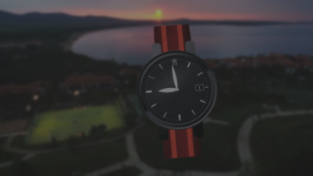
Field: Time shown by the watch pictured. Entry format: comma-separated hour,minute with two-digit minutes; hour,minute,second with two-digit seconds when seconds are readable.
8,59
